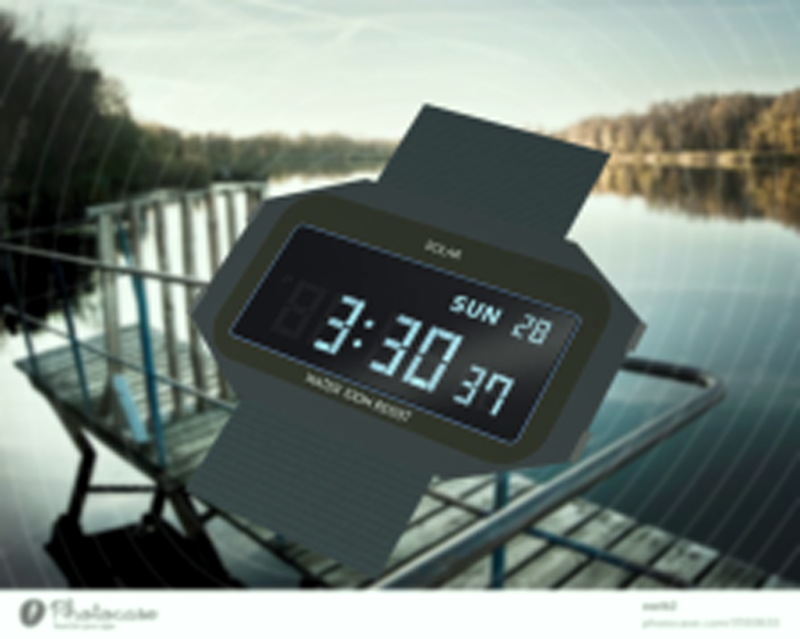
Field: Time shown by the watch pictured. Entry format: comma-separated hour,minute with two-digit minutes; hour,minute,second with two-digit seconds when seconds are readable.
3,30,37
